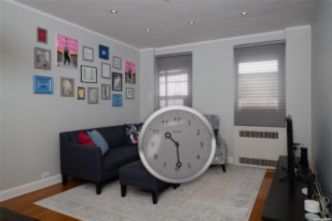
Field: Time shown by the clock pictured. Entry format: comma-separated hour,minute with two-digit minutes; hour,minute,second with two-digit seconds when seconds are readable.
10,29
